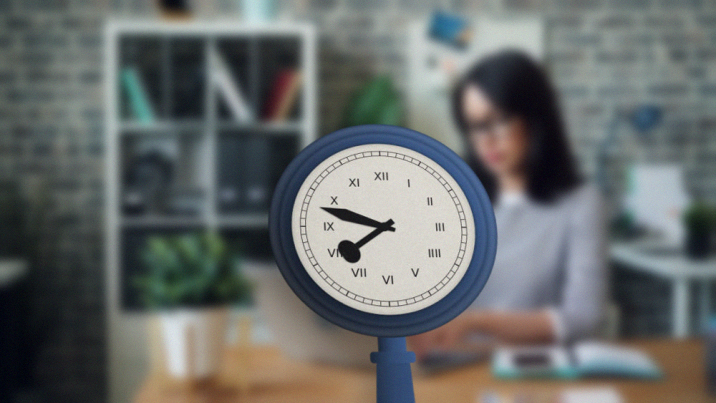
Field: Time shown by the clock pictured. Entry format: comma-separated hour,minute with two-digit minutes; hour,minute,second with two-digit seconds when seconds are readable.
7,48
